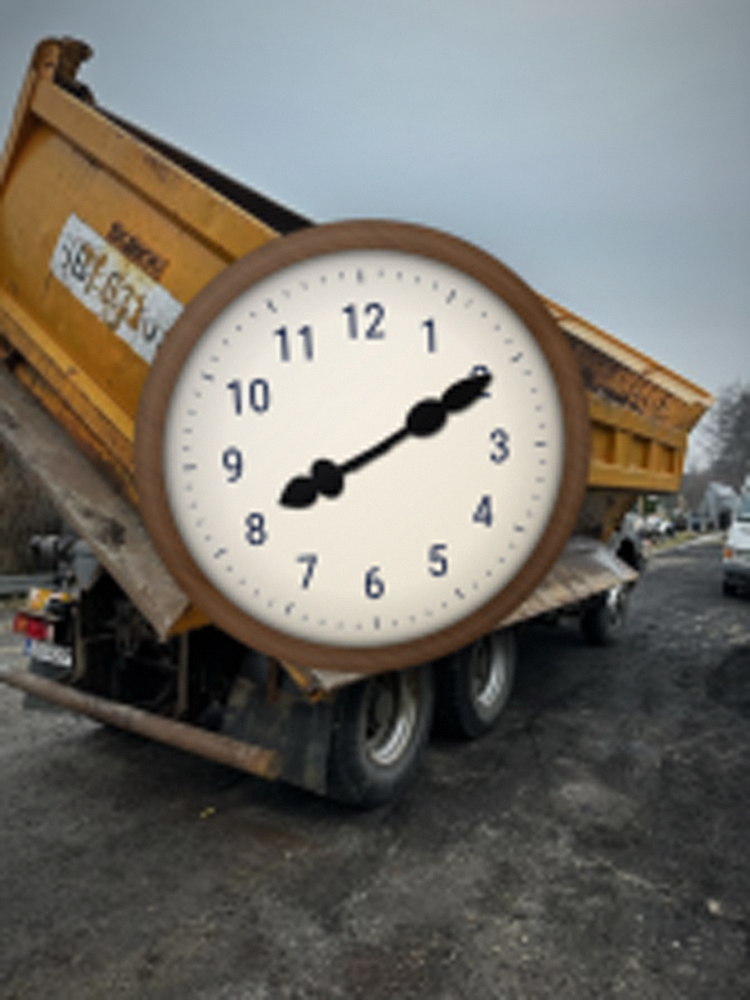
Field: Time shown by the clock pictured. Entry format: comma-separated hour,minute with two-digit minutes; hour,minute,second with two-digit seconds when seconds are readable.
8,10
